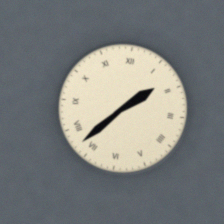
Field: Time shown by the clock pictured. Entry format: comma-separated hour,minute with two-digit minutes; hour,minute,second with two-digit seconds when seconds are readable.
1,37
